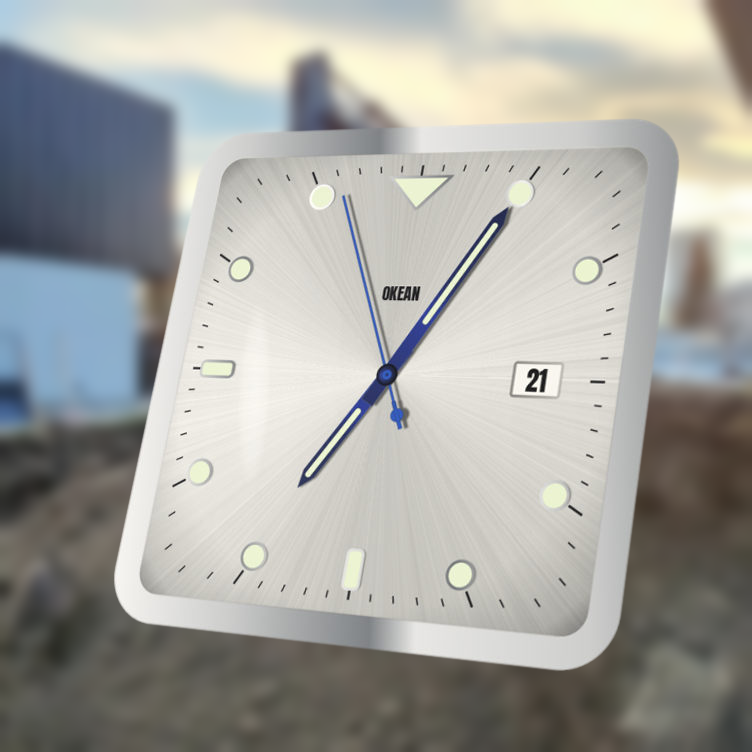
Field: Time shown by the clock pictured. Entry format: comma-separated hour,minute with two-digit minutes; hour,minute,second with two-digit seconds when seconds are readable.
7,04,56
